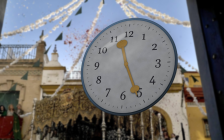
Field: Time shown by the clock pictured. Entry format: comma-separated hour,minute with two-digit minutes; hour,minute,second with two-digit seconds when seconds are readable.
11,26
